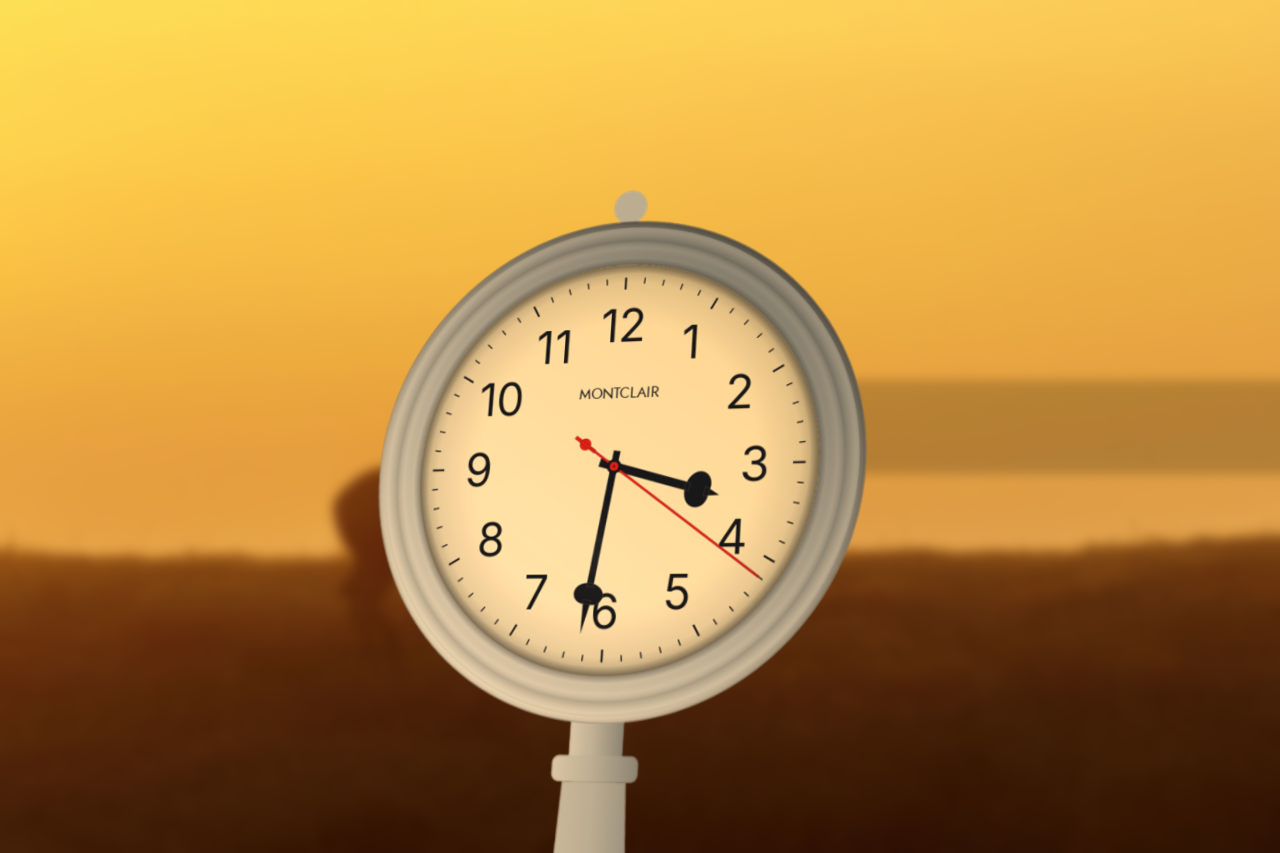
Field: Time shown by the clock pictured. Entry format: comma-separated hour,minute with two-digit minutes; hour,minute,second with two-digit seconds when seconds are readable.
3,31,21
